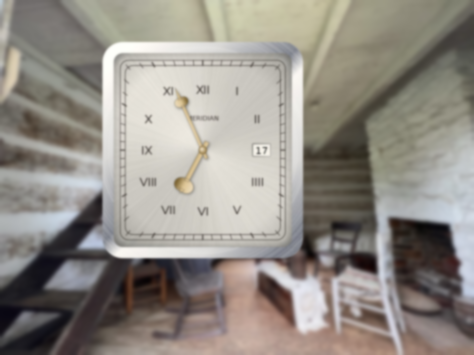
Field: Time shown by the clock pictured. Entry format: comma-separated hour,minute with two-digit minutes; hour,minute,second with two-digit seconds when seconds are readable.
6,56
